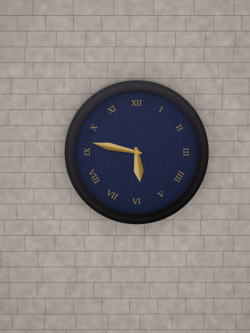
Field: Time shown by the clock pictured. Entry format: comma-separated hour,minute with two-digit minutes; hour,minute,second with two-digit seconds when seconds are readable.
5,47
